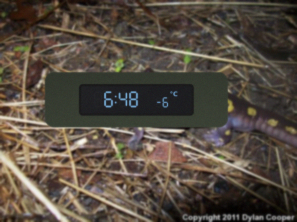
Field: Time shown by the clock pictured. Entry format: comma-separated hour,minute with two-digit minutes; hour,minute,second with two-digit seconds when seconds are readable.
6,48
